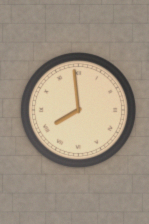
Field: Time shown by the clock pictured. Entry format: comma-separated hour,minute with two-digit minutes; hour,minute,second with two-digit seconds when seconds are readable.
7,59
